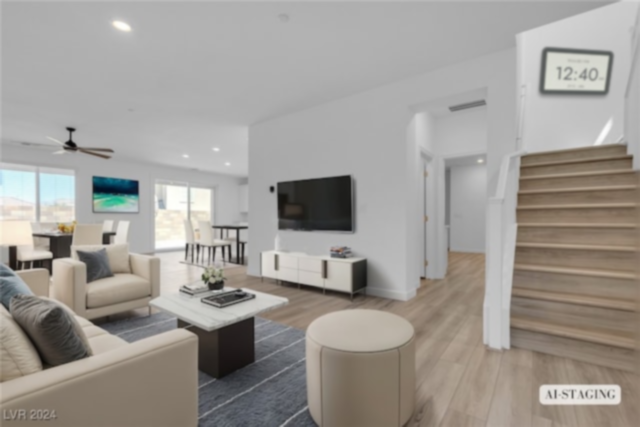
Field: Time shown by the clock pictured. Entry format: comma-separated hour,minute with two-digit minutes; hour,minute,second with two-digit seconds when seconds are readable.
12,40
